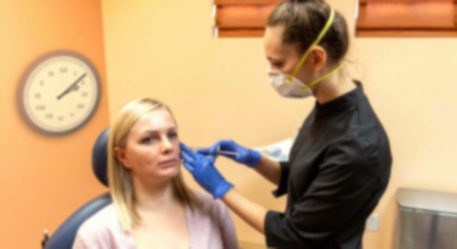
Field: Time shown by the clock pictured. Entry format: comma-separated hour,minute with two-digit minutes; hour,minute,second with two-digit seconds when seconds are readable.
2,08
